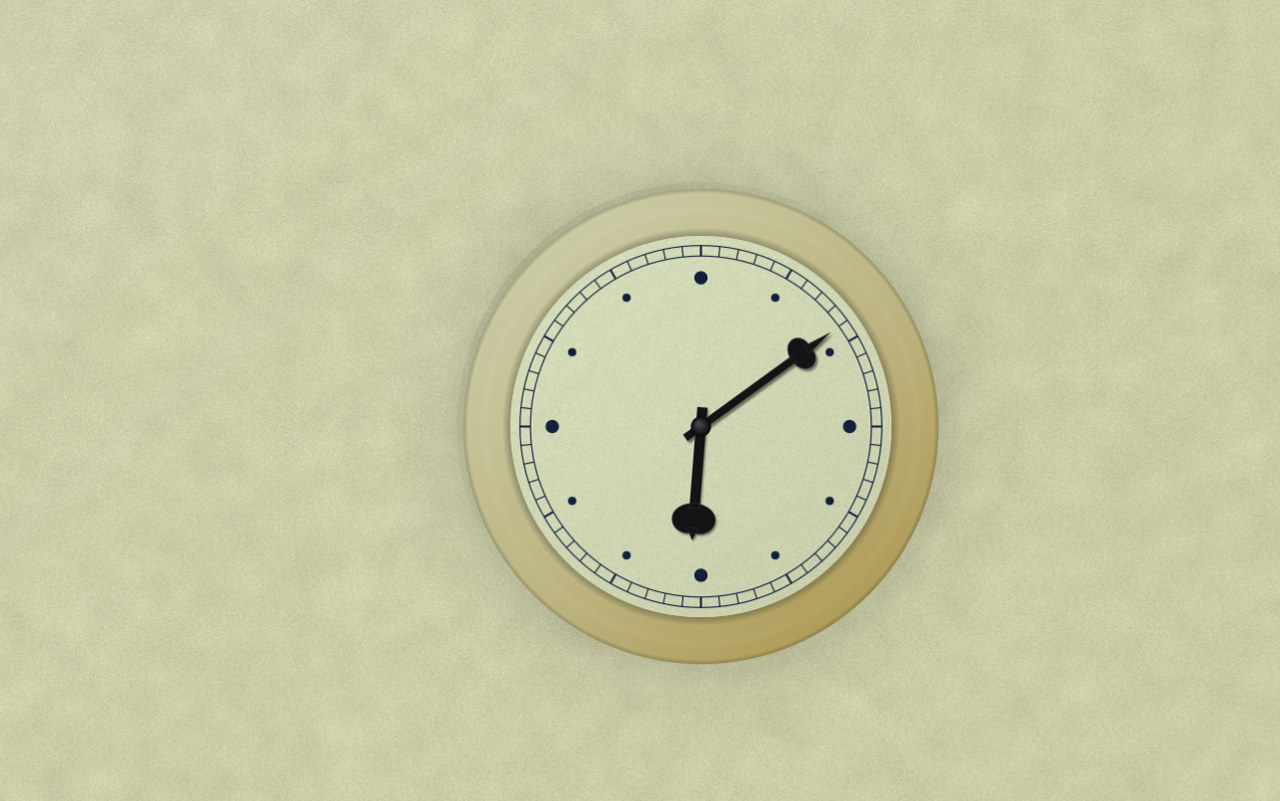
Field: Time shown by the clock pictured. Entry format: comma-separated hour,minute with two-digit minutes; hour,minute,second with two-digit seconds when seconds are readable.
6,09
